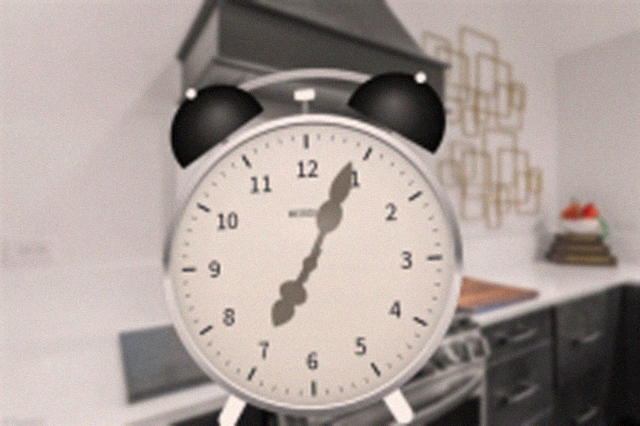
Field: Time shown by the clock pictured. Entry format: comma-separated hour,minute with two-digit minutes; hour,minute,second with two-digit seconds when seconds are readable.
7,04
